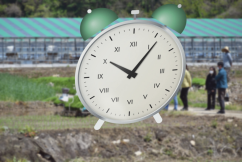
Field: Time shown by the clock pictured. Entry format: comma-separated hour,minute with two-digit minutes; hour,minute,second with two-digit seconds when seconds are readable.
10,06
